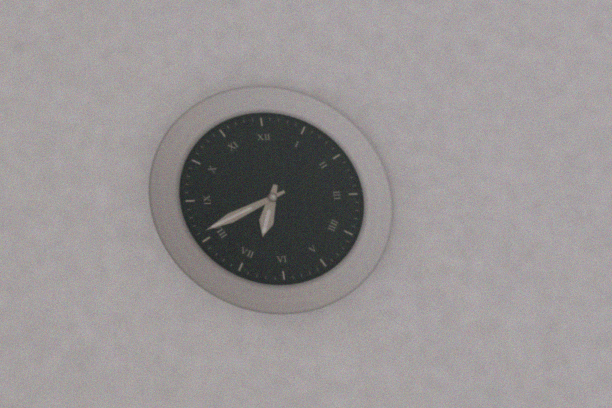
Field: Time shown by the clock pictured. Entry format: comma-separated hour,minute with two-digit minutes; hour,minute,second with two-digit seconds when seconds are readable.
6,41
